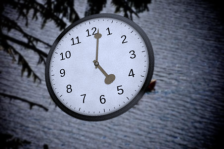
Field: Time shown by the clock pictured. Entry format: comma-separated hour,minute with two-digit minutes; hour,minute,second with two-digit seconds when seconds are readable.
5,02
